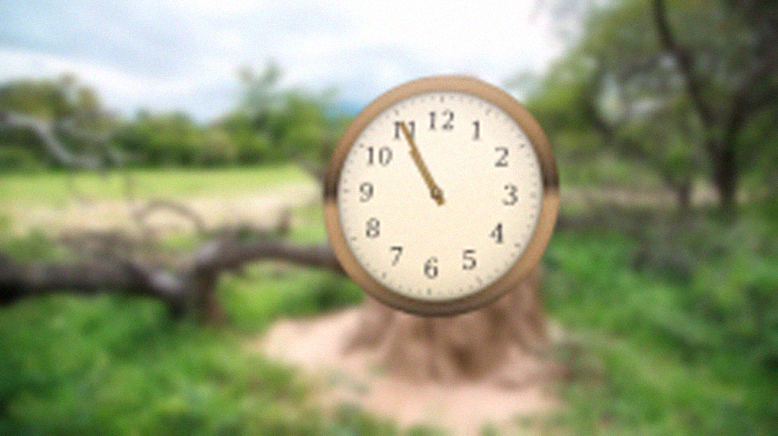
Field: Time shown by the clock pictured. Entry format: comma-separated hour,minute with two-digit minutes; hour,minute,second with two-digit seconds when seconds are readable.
10,55
